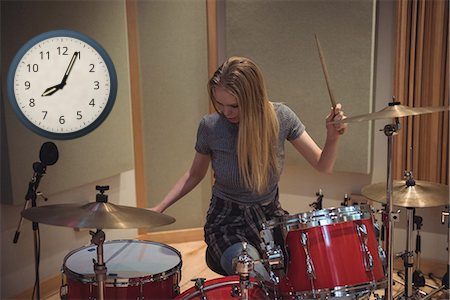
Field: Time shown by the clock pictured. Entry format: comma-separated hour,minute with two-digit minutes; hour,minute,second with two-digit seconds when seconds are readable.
8,04
